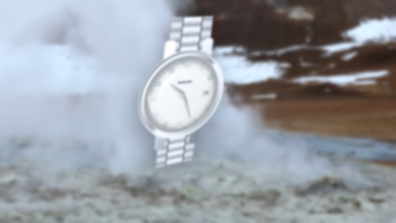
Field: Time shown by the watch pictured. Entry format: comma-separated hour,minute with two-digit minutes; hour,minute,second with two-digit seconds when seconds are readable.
10,26
